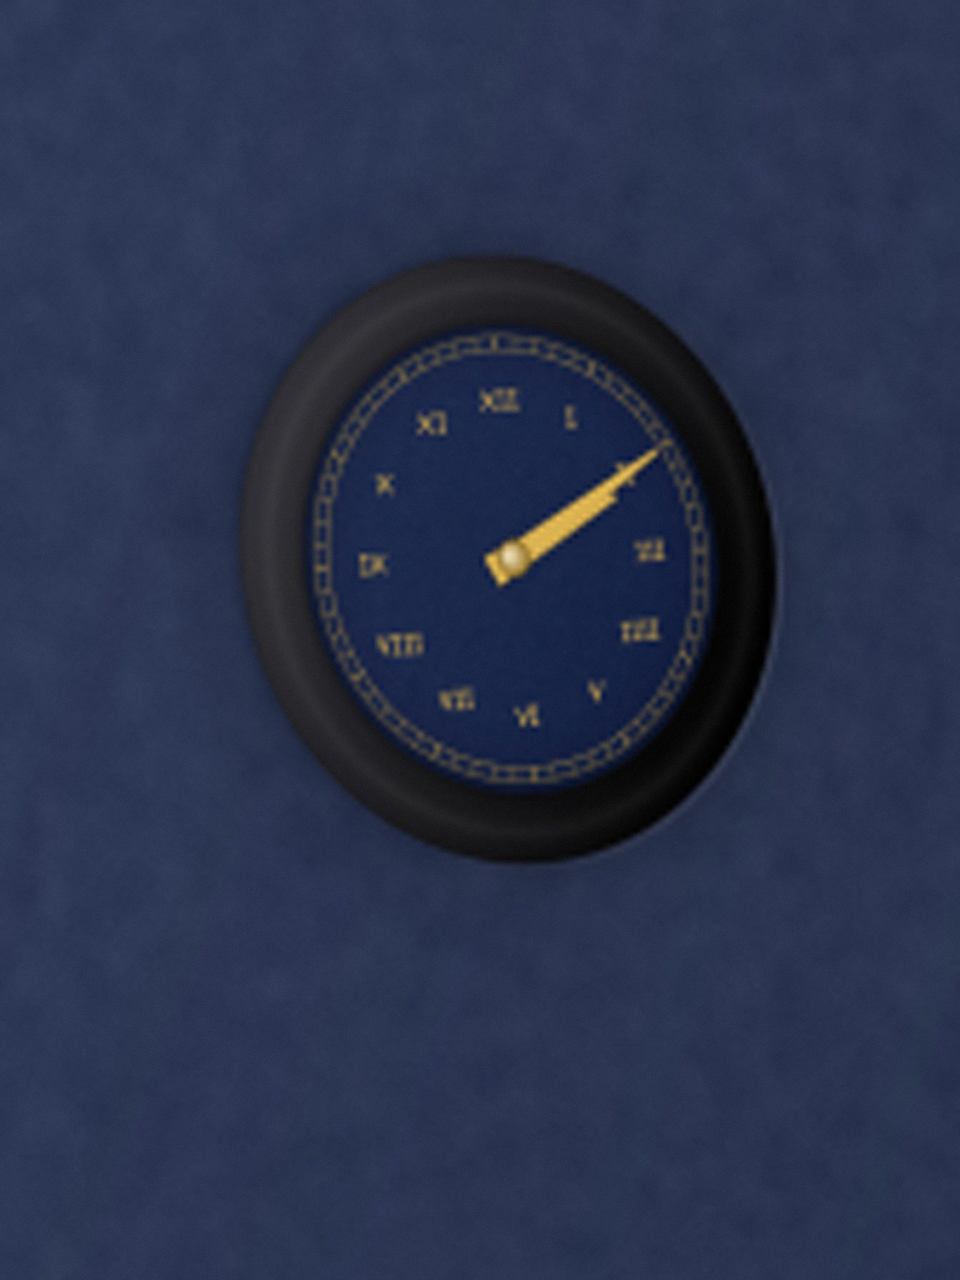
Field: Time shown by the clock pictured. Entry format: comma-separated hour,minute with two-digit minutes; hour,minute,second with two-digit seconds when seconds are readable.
2,10
